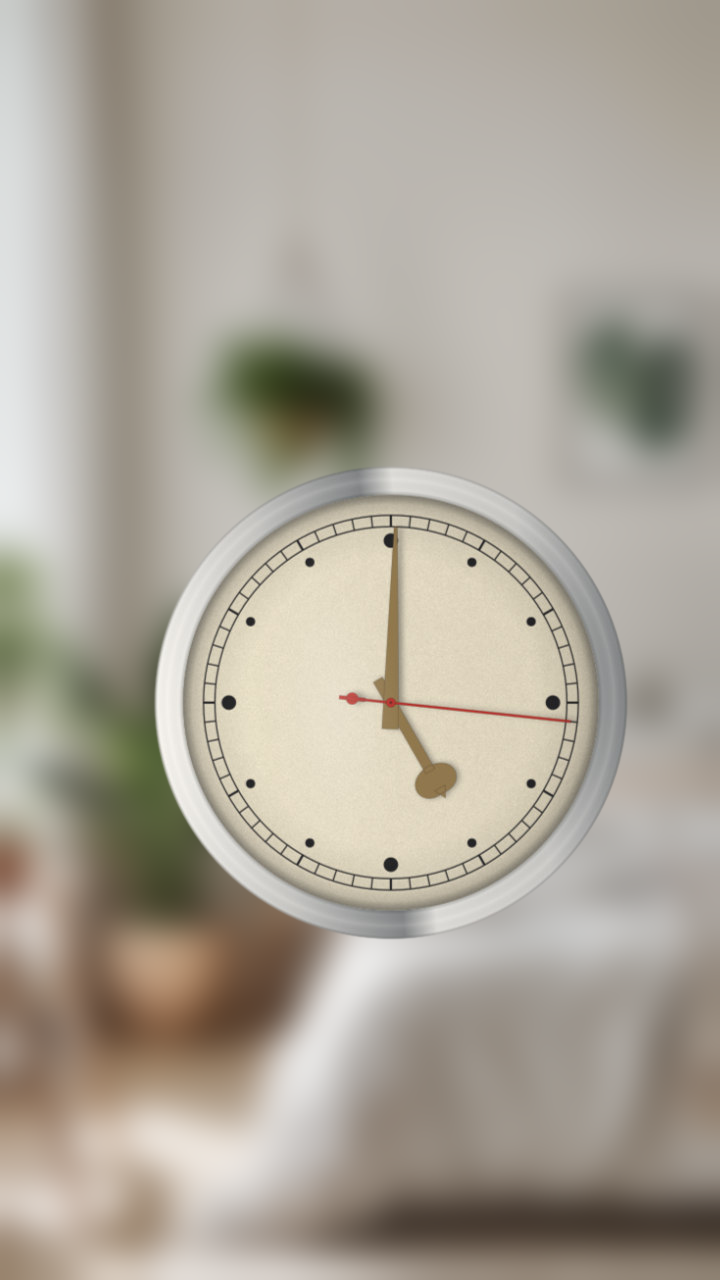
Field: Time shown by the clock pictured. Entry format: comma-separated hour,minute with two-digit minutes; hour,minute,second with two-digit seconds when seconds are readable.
5,00,16
